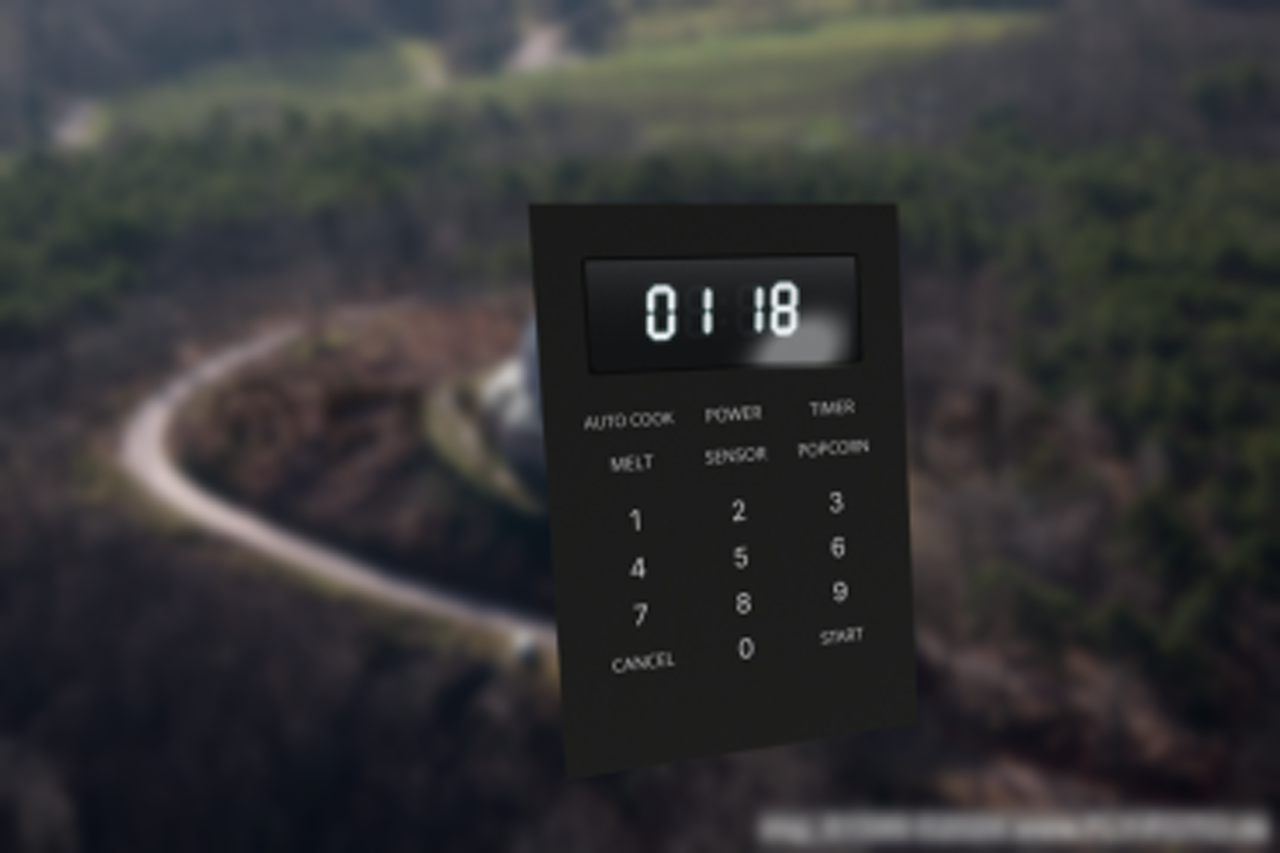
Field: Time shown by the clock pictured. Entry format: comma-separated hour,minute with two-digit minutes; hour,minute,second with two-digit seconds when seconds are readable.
1,18
